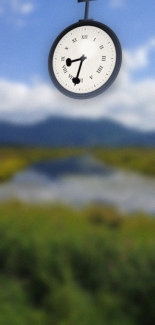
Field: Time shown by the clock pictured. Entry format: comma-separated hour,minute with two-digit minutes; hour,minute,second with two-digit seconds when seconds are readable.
8,32
